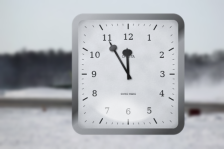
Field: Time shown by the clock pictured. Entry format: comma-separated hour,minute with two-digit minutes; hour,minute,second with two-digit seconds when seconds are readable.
11,55
